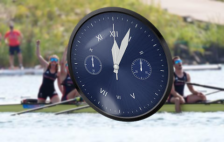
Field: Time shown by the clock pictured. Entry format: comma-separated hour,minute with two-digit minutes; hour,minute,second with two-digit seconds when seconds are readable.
12,04
